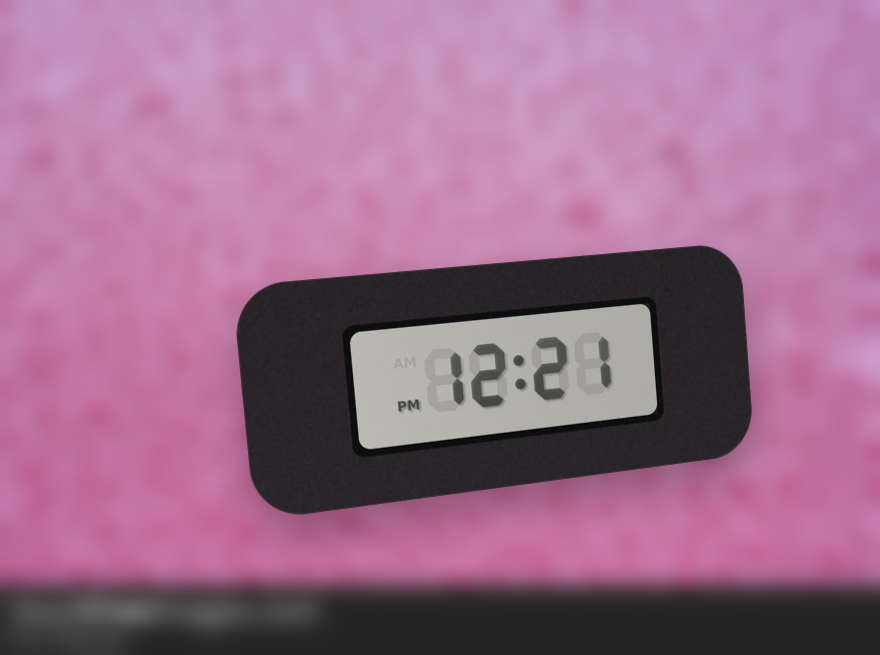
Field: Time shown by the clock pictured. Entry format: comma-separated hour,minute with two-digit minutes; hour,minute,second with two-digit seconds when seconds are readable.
12,21
